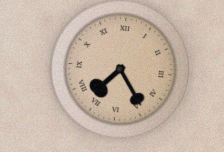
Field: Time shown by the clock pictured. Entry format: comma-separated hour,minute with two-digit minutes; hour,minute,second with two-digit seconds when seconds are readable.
7,24
